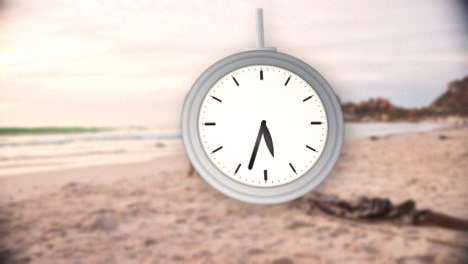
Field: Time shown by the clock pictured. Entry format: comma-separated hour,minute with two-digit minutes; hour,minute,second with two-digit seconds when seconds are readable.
5,33
